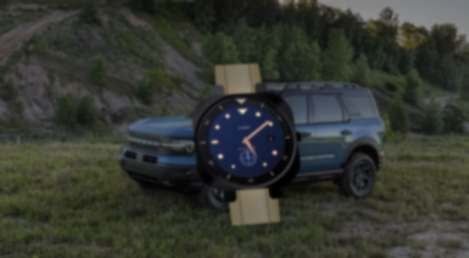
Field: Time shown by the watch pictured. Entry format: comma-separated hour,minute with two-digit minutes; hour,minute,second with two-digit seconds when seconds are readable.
5,09
